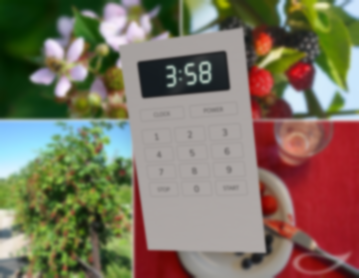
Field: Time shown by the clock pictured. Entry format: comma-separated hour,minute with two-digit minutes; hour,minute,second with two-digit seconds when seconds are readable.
3,58
